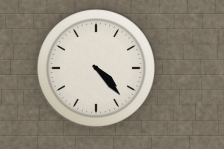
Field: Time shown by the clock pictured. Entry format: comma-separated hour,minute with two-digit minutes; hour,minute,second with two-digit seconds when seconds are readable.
4,23
